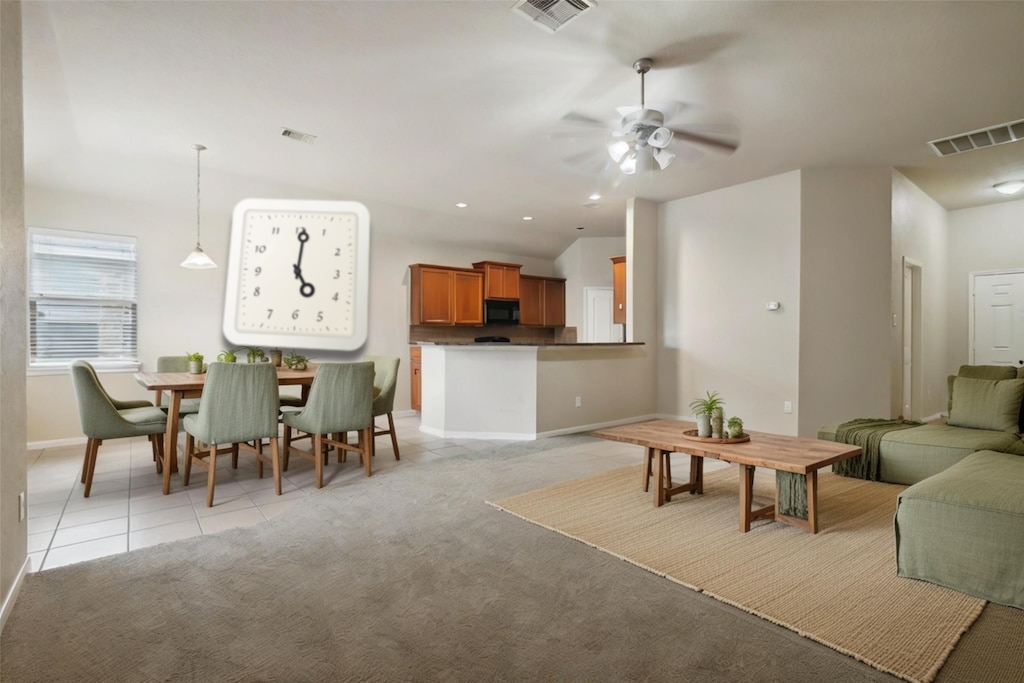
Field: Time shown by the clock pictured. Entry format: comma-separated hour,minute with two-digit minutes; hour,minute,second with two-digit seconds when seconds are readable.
5,01
